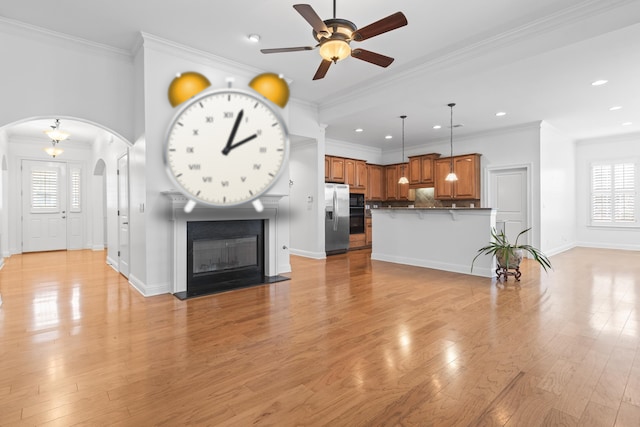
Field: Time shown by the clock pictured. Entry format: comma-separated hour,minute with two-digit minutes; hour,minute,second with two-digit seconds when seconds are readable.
2,03
